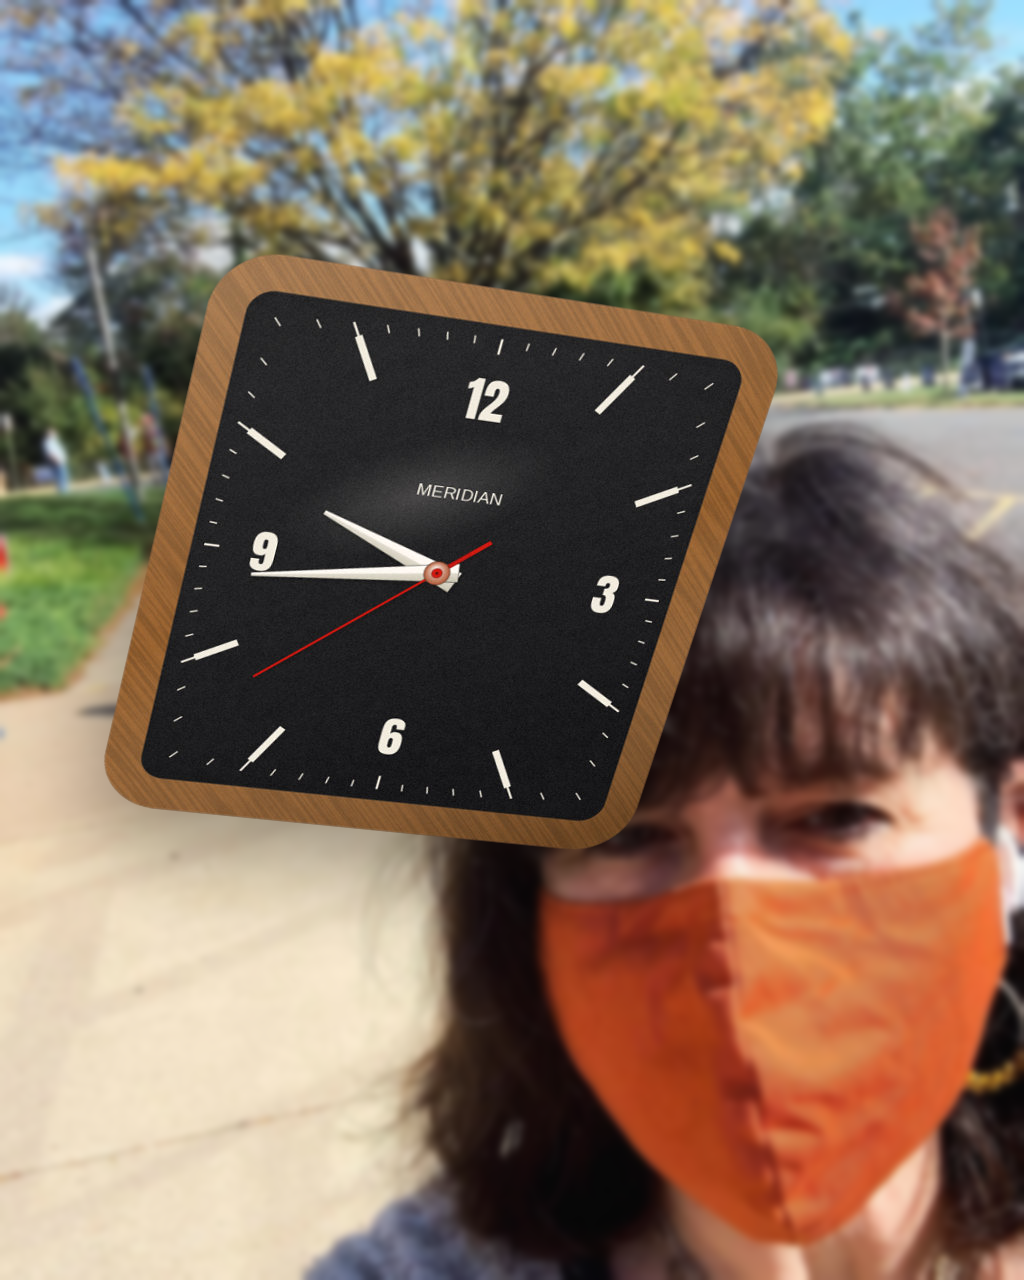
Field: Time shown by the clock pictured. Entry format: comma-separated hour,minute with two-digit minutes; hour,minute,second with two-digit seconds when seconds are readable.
9,43,38
